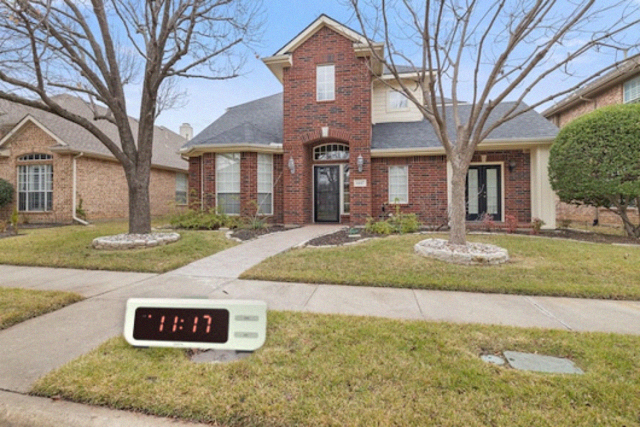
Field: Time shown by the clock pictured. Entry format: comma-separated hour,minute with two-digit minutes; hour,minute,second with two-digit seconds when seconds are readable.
11,17
